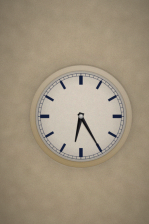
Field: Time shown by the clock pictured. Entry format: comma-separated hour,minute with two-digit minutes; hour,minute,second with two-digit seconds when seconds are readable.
6,25
